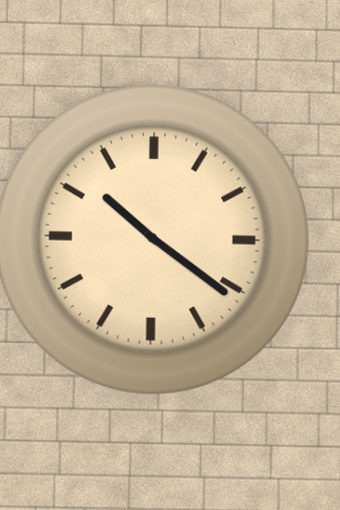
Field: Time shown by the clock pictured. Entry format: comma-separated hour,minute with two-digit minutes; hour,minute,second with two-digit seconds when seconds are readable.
10,21
